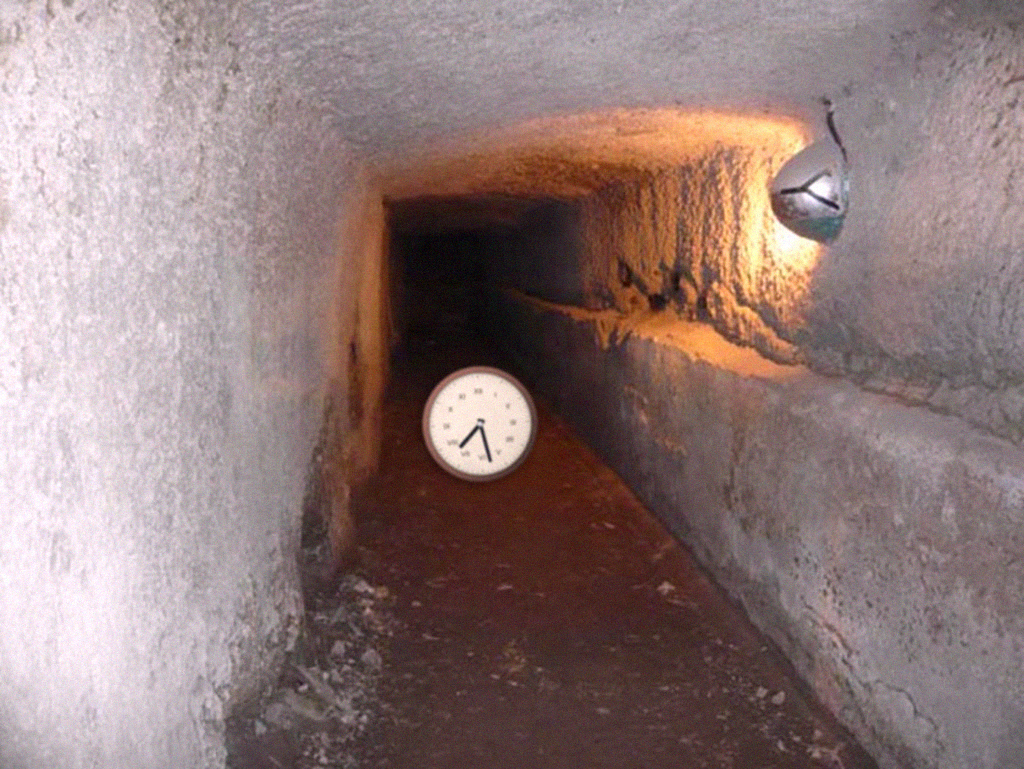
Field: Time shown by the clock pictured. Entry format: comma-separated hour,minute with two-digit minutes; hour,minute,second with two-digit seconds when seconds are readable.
7,28
